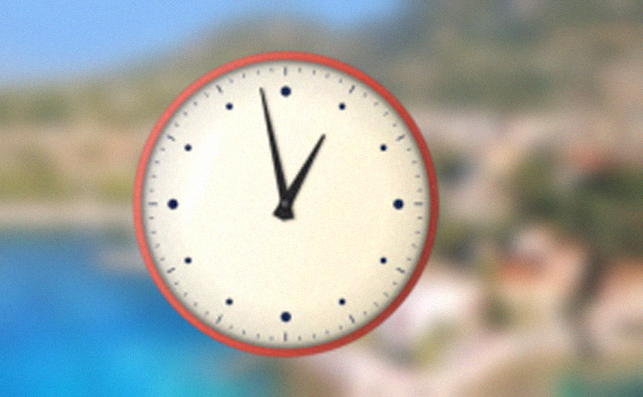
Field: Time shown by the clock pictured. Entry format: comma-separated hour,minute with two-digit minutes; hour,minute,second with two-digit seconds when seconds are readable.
12,58
